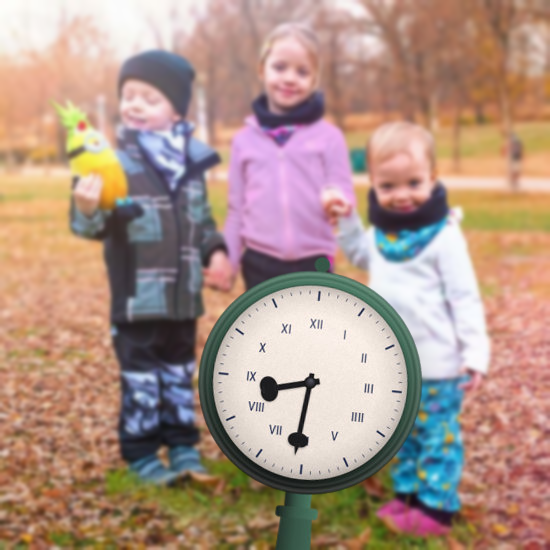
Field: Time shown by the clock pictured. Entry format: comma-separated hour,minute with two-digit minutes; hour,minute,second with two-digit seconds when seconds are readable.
8,31
